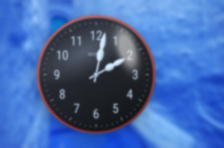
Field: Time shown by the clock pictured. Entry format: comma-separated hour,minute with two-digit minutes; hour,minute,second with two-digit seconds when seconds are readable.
2,02
